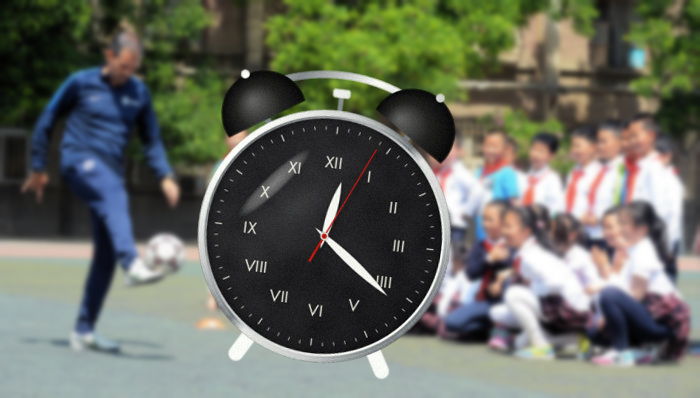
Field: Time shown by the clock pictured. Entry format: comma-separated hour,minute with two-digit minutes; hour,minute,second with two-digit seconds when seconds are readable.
12,21,04
